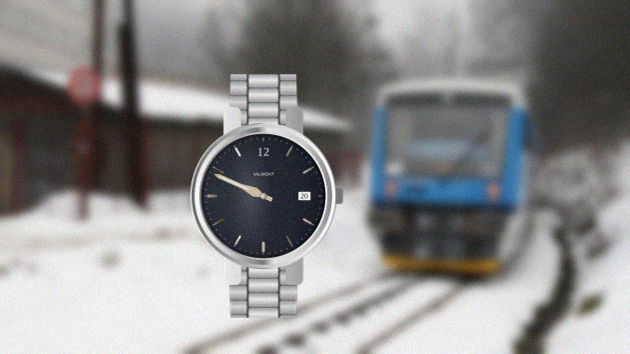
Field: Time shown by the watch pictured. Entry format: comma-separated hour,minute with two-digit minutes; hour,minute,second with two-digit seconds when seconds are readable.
9,49
